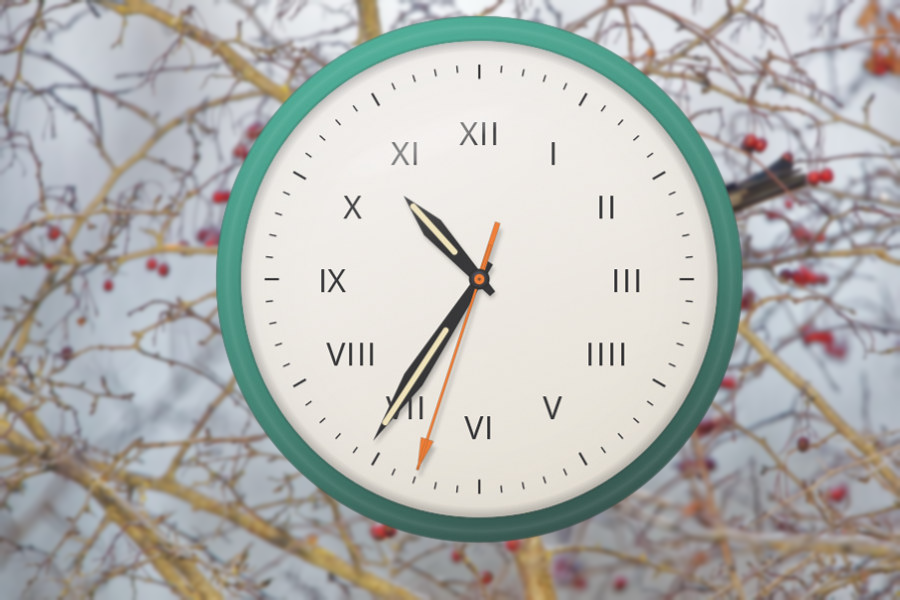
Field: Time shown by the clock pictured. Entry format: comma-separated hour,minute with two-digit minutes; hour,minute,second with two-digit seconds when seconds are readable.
10,35,33
